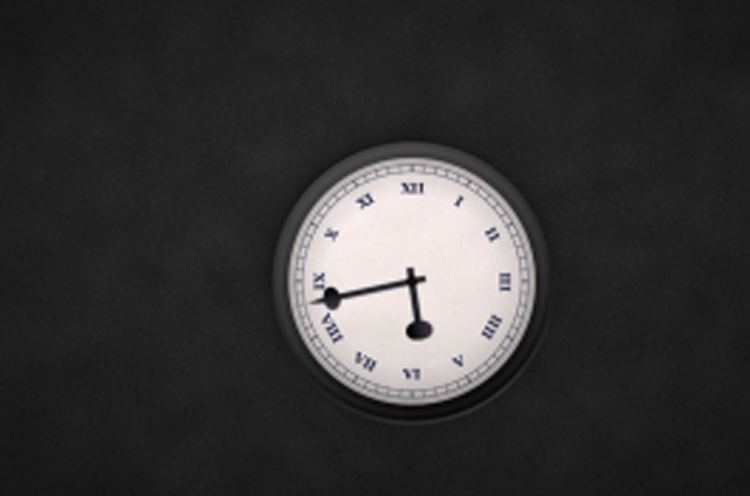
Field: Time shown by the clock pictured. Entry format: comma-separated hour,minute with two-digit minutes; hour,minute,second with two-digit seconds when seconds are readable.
5,43
